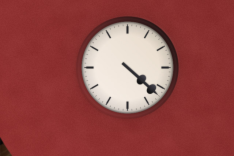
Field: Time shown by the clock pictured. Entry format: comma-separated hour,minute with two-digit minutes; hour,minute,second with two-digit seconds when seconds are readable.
4,22
